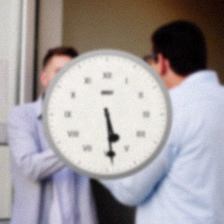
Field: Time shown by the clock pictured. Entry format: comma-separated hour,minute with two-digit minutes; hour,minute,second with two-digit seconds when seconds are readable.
5,29
